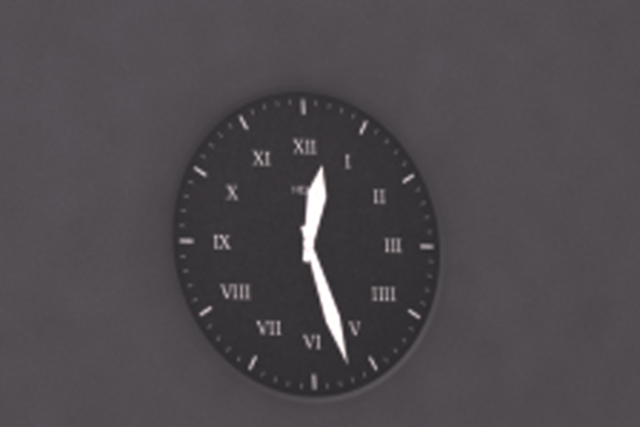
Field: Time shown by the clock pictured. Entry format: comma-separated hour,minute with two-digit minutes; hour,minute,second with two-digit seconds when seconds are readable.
12,27
